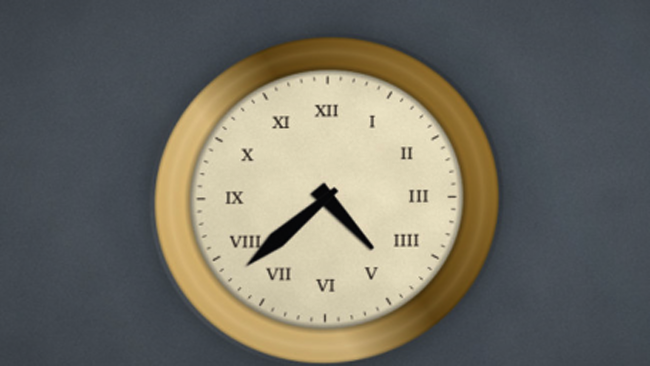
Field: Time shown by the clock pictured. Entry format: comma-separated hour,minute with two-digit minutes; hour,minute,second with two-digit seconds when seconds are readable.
4,38
